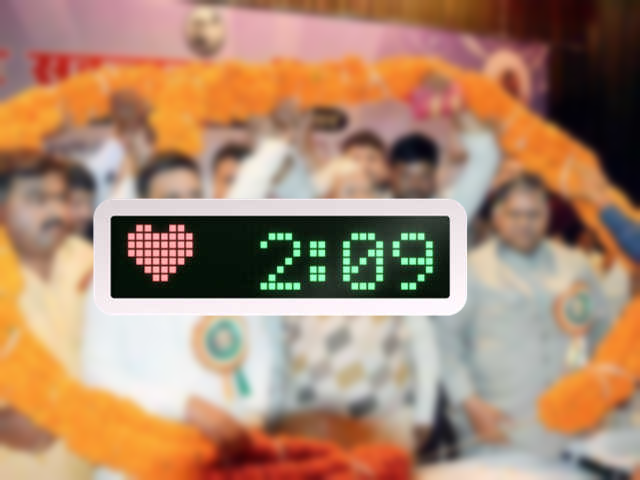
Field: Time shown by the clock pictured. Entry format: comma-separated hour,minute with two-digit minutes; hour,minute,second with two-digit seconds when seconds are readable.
2,09
